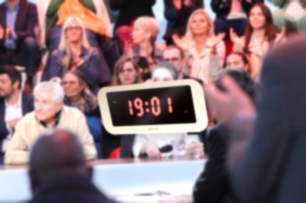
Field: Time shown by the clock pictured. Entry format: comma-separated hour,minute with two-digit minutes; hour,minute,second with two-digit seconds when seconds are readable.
19,01
